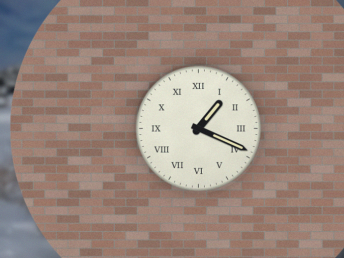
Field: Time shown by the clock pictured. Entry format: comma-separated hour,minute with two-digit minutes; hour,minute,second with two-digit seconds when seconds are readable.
1,19
